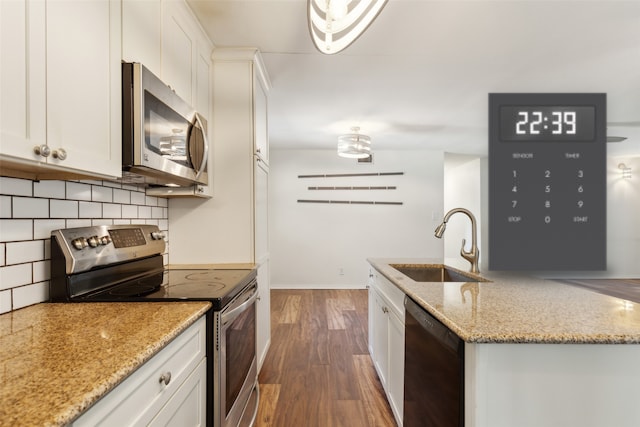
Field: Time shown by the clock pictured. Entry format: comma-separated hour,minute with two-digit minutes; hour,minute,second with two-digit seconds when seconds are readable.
22,39
